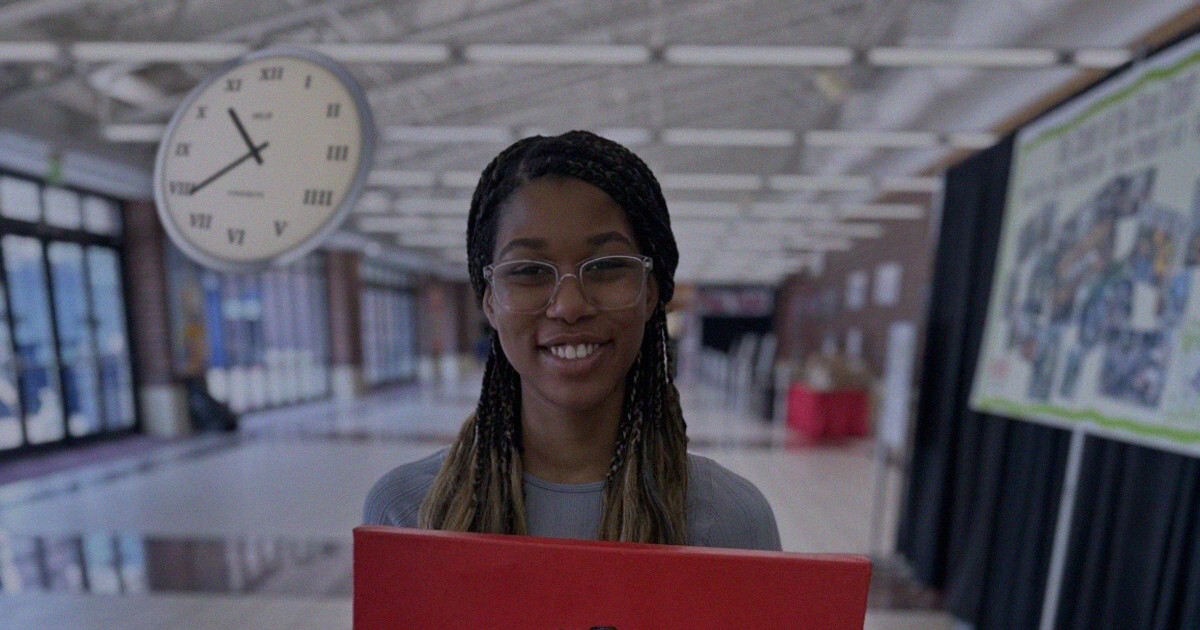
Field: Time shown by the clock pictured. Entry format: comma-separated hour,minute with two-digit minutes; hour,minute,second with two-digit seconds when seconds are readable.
10,39
